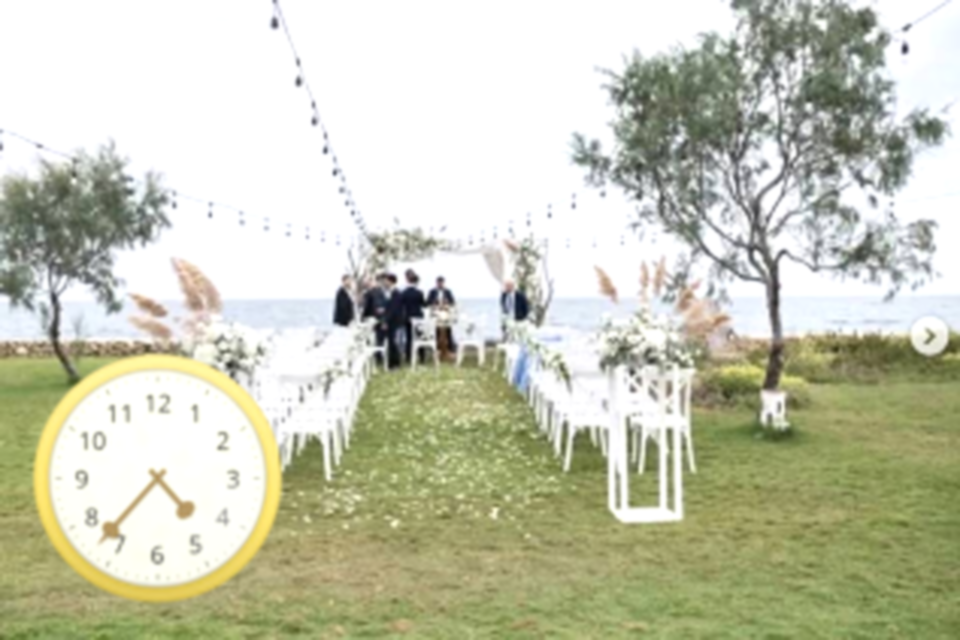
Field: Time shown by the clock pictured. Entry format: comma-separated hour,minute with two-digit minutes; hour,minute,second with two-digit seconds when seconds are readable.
4,37
